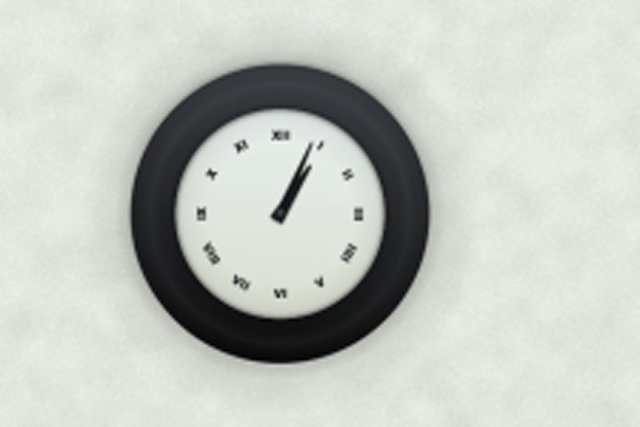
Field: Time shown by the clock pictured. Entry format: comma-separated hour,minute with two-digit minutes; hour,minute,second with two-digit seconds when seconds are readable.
1,04
